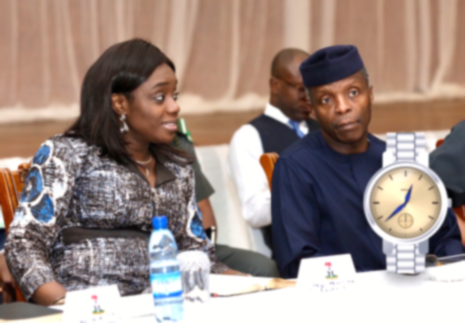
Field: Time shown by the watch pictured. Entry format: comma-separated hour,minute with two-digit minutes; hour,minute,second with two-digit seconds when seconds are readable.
12,38
